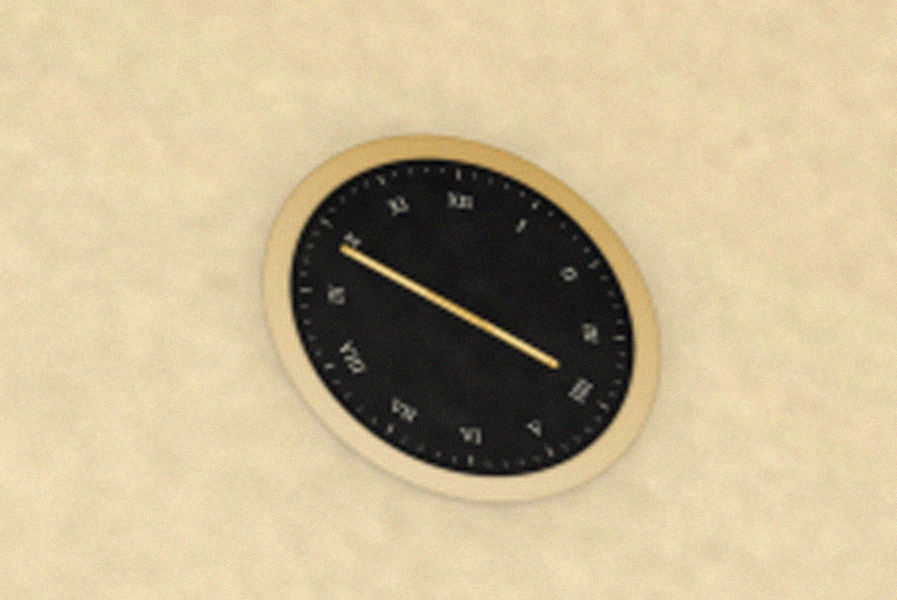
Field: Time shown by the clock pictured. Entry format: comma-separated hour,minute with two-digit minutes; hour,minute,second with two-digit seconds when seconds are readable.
3,49
